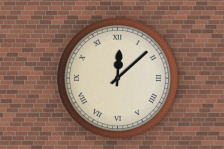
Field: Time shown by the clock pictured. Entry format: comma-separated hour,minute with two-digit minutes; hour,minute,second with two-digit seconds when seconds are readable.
12,08
